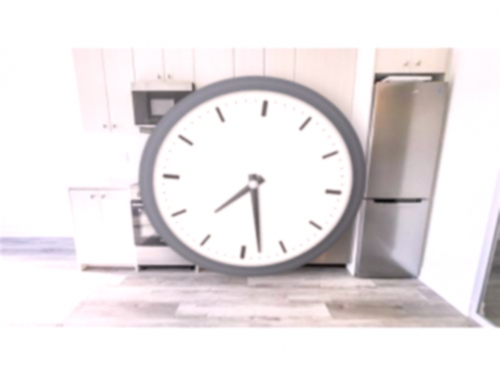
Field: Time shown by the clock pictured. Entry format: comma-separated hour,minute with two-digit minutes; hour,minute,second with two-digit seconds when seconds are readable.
7,28
